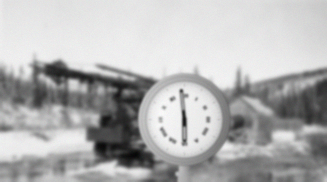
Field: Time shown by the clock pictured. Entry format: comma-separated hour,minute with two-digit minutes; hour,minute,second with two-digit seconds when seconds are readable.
5,59
